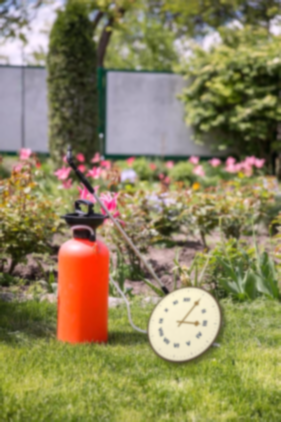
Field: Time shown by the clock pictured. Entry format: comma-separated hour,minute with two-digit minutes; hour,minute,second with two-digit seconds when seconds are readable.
3,05
